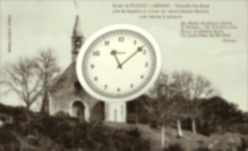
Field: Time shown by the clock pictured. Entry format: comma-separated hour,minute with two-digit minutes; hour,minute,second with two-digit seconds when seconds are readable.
11,08
